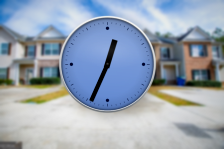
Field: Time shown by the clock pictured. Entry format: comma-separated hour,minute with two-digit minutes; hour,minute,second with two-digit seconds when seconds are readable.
12,34
